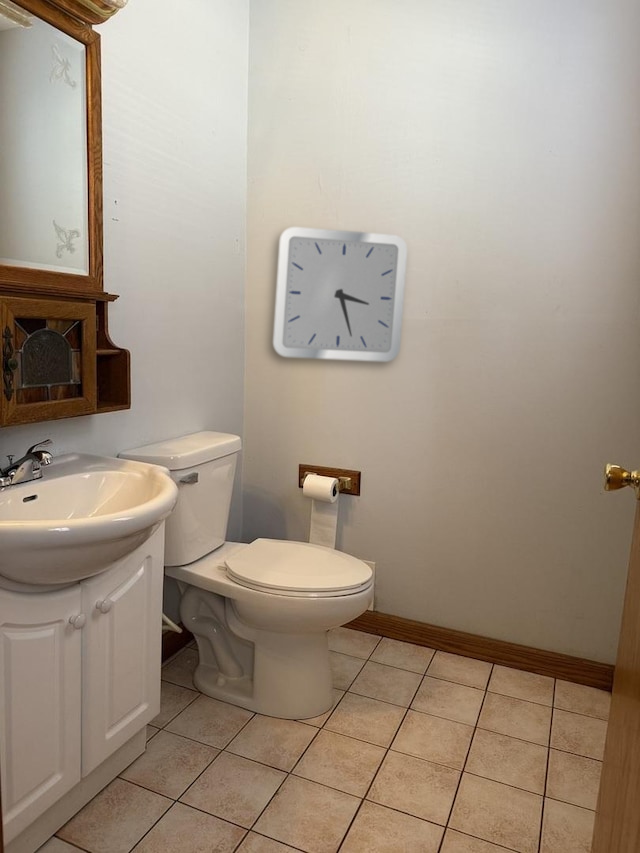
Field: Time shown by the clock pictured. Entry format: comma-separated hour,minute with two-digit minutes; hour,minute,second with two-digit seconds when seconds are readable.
3,27
